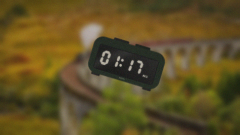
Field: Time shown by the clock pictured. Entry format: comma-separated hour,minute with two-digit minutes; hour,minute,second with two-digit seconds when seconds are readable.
1,17
